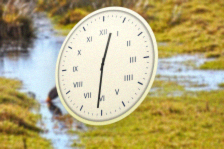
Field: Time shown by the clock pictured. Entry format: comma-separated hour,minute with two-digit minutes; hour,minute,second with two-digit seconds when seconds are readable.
12,31
